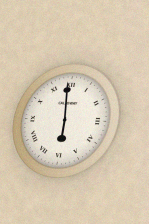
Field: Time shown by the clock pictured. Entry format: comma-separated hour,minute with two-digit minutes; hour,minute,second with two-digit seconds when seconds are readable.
5,59
